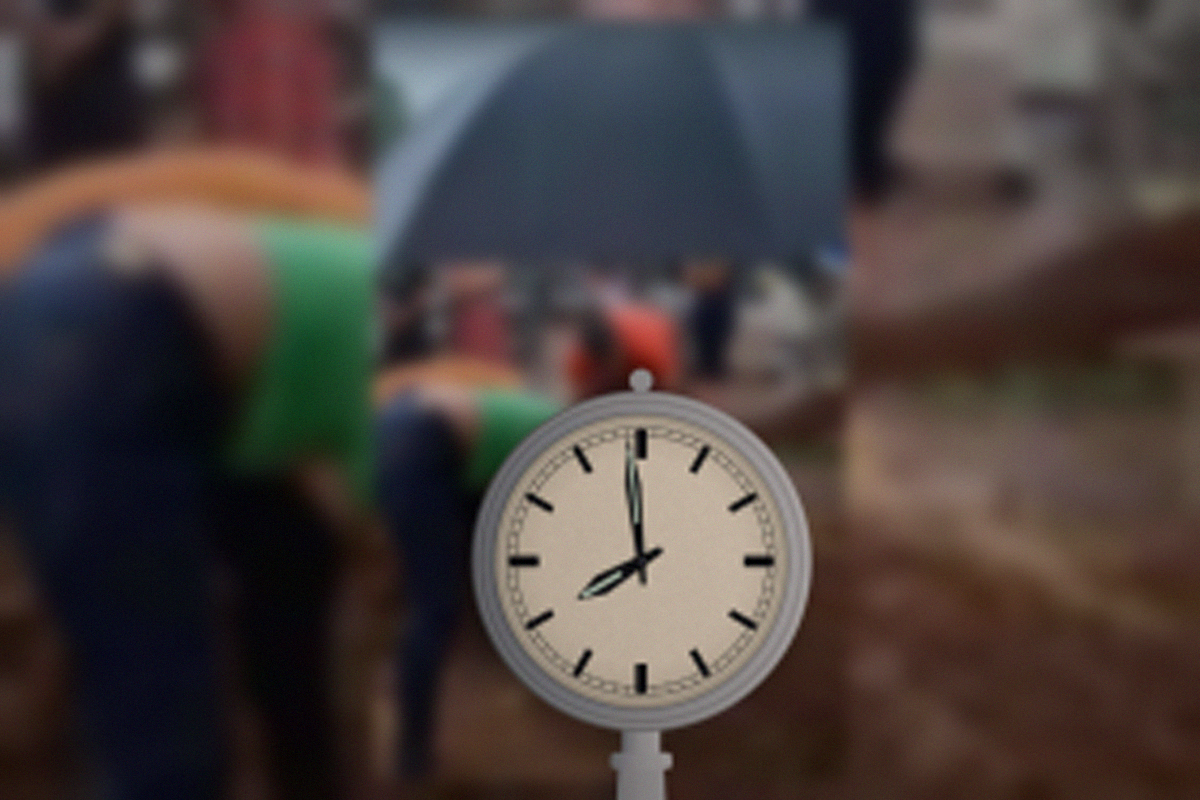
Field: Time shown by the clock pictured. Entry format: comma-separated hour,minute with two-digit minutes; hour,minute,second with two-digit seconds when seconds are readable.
7,59
